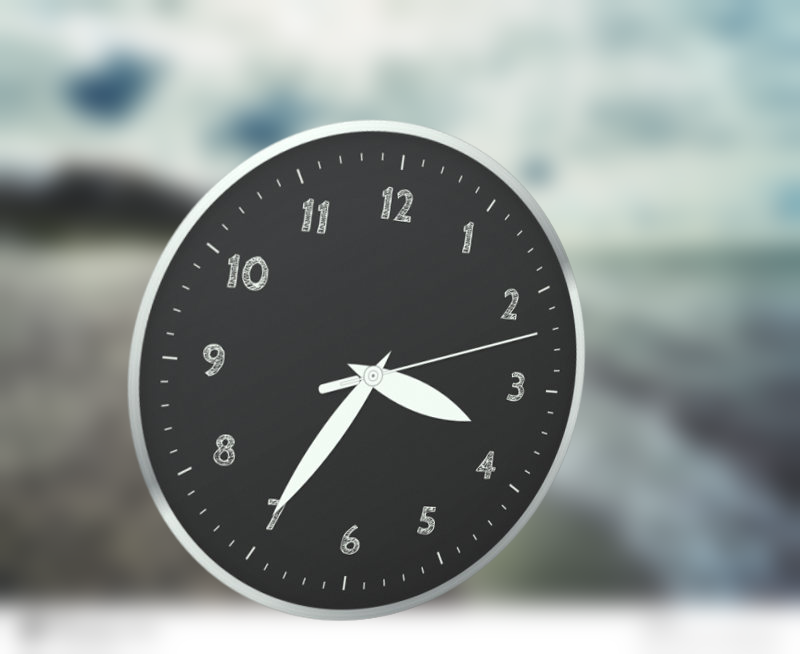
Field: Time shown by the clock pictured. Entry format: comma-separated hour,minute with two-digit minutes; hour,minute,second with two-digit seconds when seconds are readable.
3,35,12
